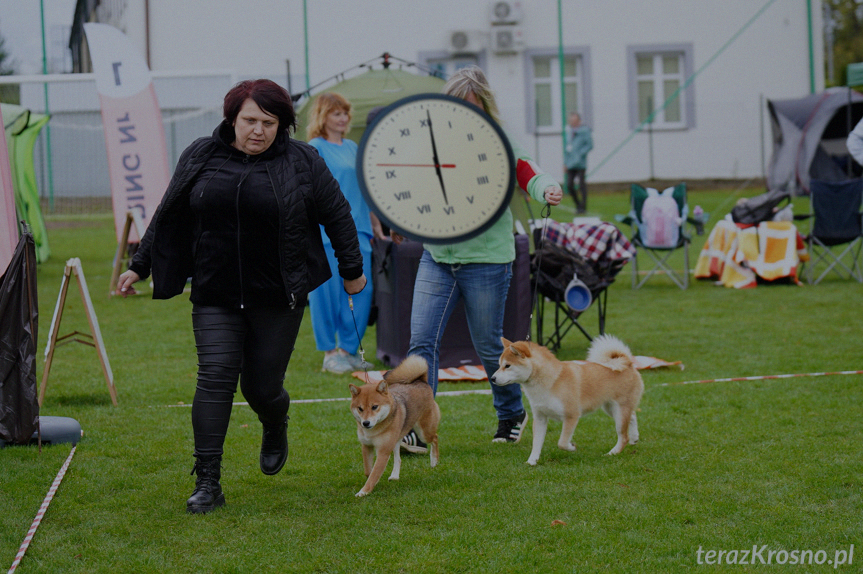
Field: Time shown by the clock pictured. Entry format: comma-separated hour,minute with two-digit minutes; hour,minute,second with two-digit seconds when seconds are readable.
6,00,47
